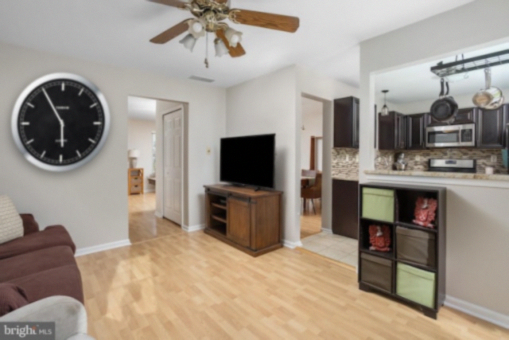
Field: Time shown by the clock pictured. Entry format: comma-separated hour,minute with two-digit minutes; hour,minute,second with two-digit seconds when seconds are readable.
5,55
